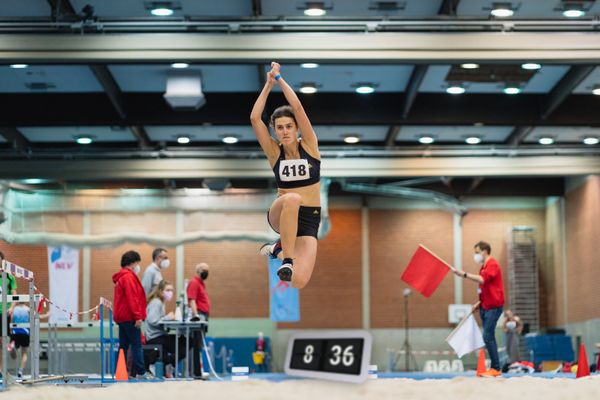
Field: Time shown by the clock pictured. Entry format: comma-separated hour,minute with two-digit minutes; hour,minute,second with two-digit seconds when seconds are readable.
8,36
